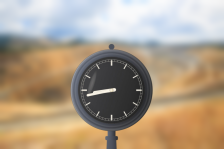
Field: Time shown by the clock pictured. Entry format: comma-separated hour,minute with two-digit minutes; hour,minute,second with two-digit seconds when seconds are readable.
8,43
